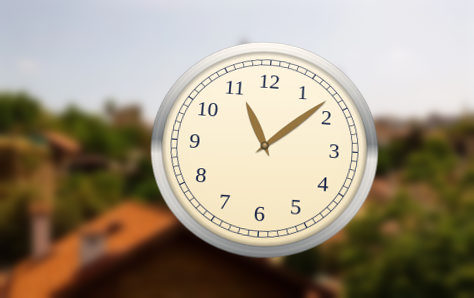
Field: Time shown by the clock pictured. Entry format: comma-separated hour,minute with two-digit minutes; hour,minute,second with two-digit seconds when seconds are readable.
11,08
